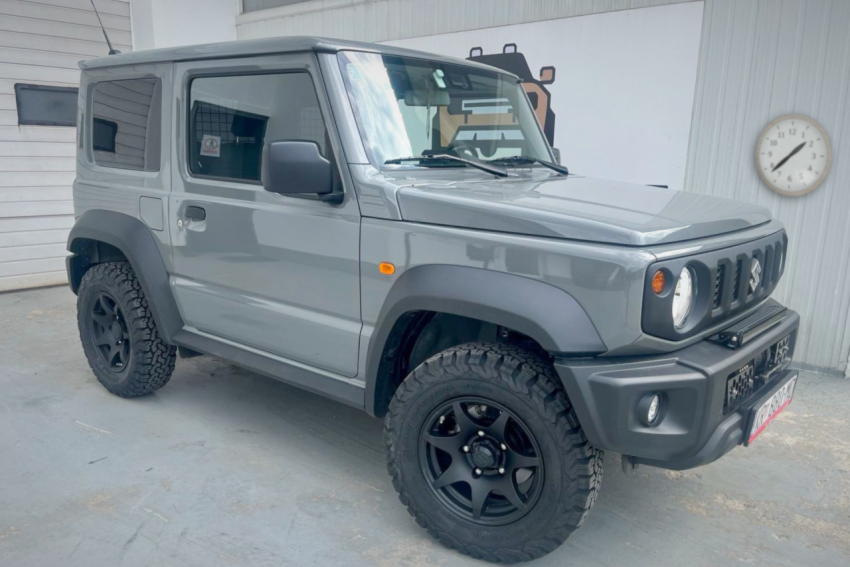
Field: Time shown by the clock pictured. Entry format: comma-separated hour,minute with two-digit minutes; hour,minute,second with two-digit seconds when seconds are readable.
1,38
